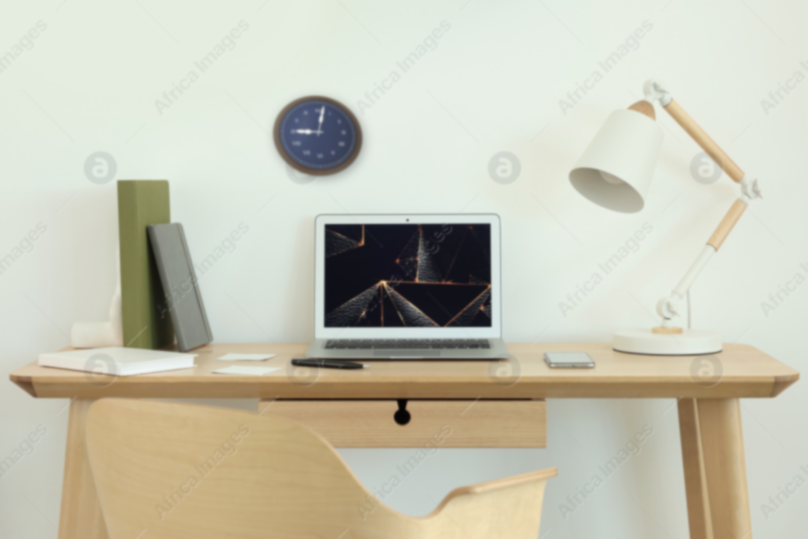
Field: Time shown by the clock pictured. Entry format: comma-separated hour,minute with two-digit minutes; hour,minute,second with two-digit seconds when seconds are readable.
9,02
